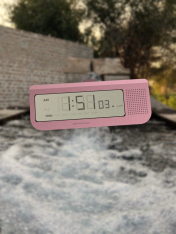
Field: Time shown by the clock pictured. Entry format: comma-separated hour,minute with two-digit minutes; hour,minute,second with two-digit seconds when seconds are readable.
1,51,03
